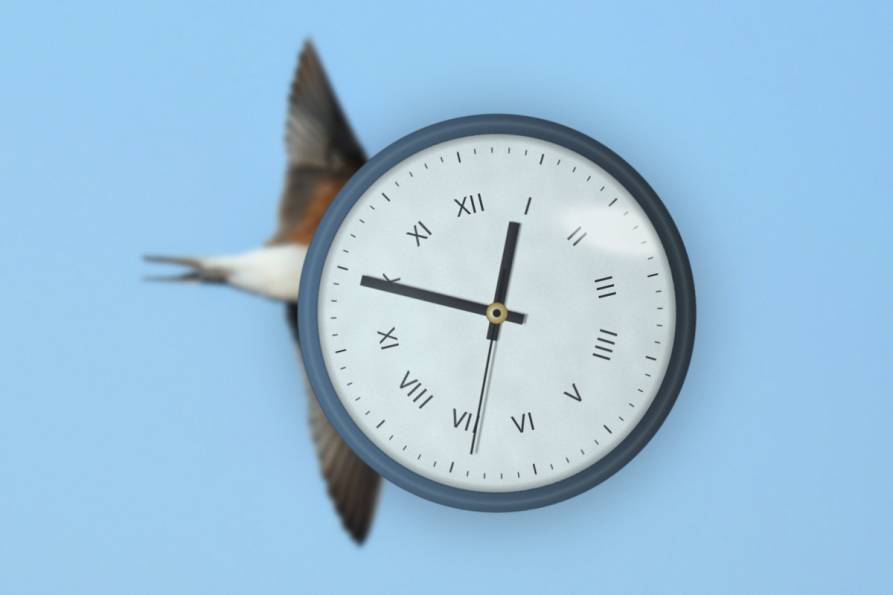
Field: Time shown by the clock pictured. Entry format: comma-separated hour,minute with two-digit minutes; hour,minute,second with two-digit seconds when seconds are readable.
12,49,34
